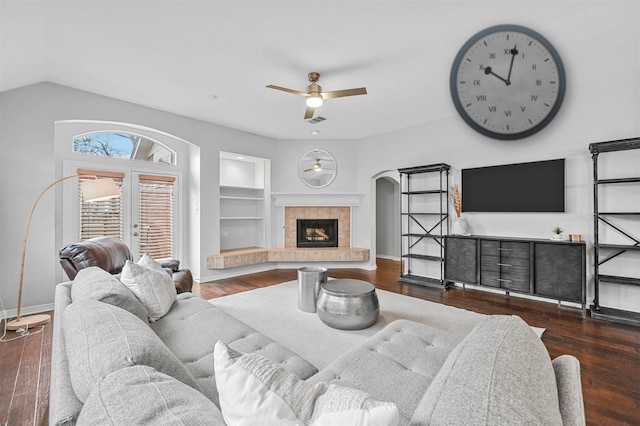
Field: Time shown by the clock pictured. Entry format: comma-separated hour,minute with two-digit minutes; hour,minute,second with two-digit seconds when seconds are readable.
10,02
